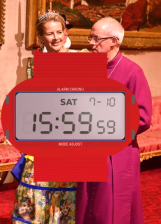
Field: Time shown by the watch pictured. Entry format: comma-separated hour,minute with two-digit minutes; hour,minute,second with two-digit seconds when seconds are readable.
15,59,59
